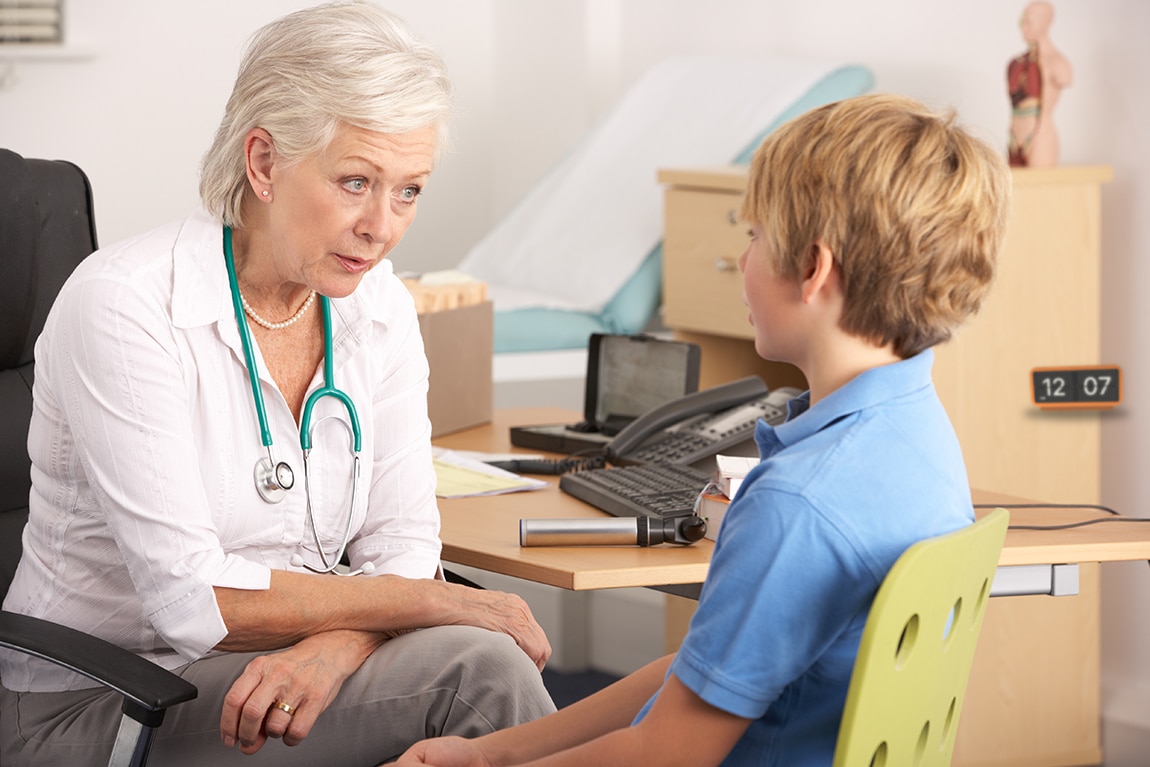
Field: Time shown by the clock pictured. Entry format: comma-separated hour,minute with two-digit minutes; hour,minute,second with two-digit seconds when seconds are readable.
12,07
